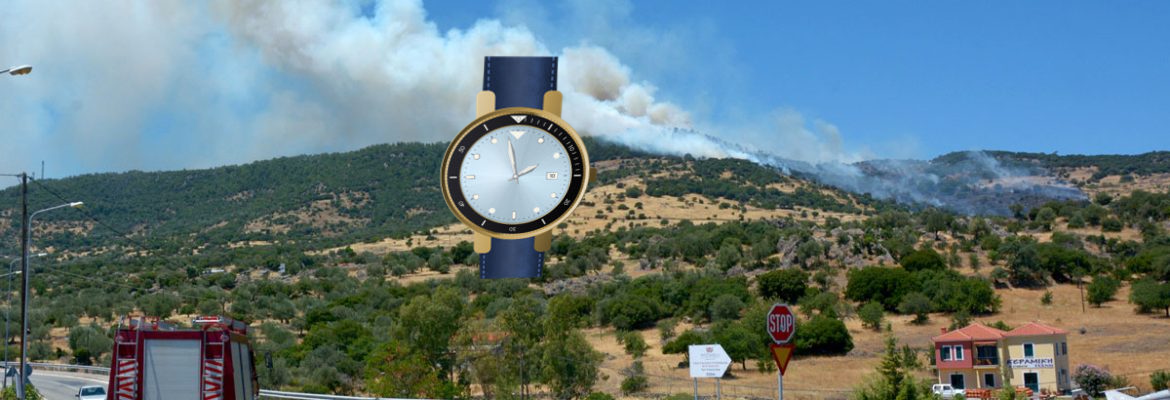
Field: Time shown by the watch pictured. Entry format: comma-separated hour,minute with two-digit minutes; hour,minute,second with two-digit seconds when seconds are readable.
1,58
